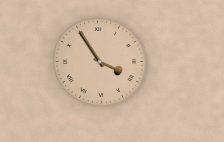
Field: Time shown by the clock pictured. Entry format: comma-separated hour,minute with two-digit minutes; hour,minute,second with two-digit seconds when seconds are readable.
3,55
